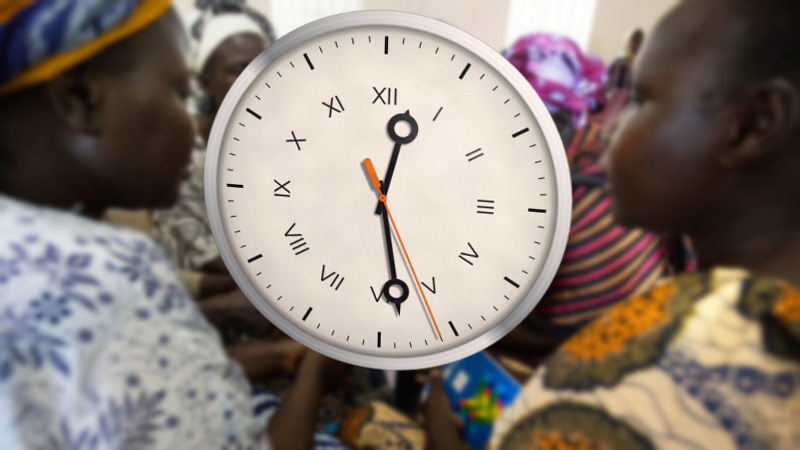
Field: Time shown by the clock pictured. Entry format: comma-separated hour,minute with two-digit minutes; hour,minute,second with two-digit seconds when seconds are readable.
12,28,26
